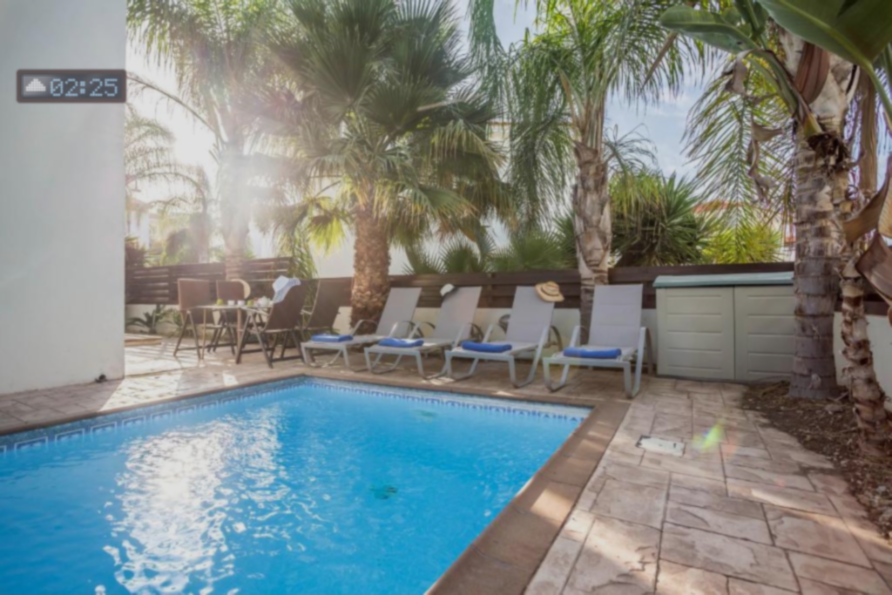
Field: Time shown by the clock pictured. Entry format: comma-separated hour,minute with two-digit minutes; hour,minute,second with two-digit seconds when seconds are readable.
2,25
